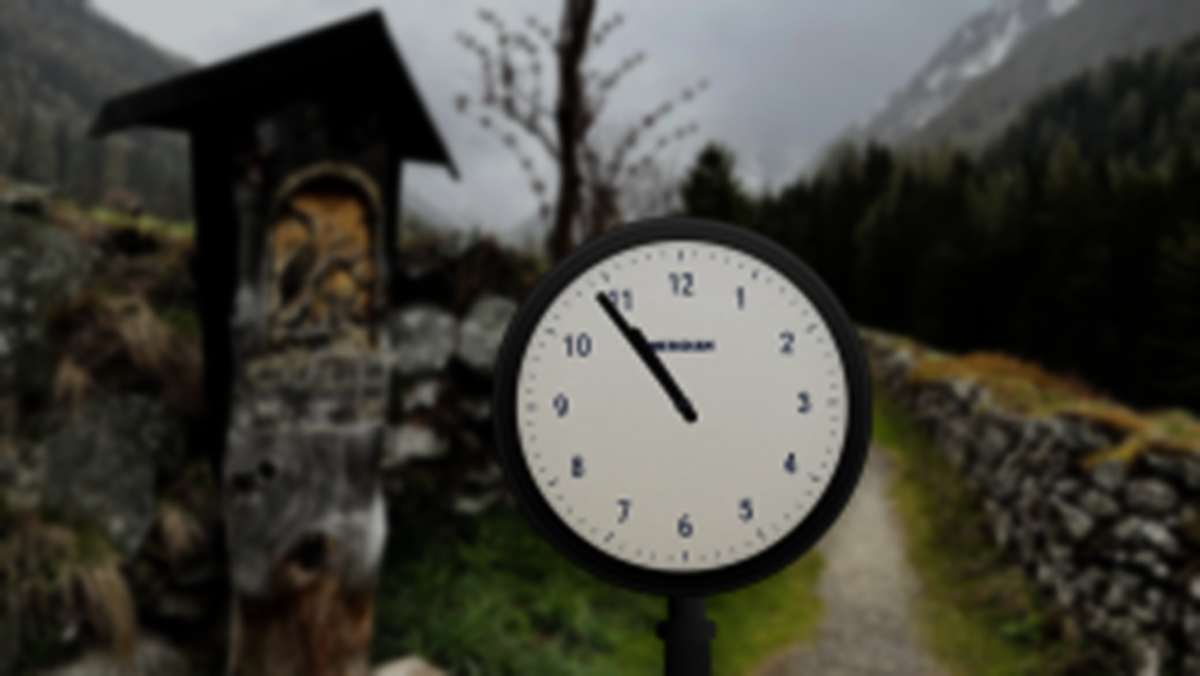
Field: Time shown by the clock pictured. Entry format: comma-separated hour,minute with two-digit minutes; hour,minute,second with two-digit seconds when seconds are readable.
10,54
